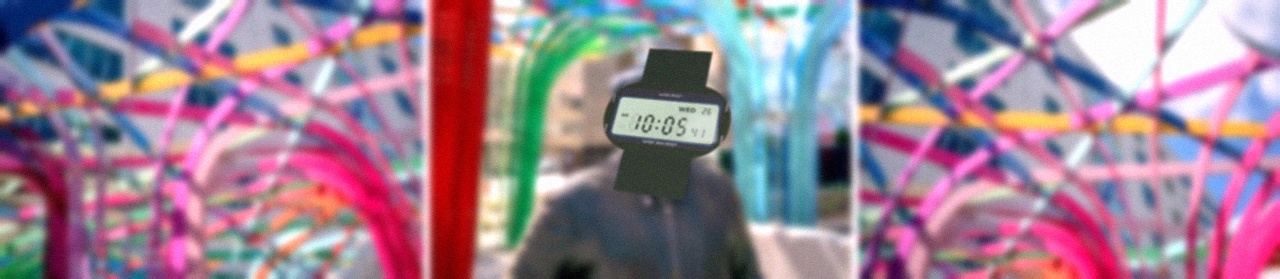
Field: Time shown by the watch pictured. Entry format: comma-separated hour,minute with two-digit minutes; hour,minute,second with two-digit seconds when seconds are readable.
10,05
